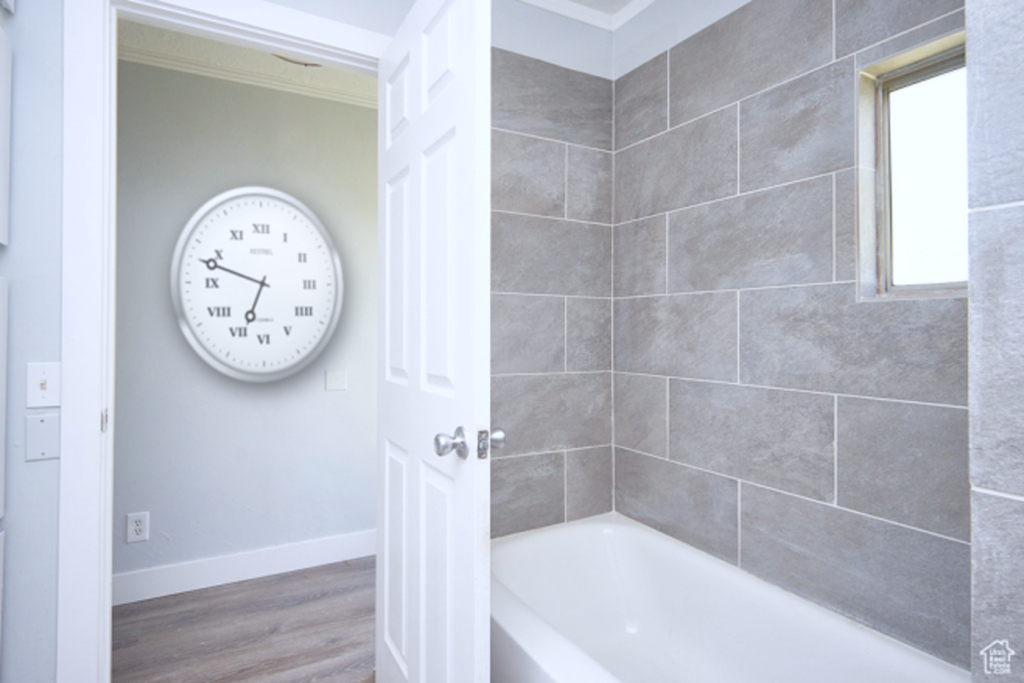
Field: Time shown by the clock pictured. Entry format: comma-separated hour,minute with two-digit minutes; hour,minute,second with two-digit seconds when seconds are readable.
6,48
